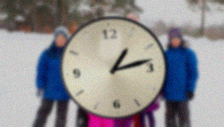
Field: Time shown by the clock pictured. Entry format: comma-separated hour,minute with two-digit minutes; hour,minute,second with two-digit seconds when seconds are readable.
1,13
